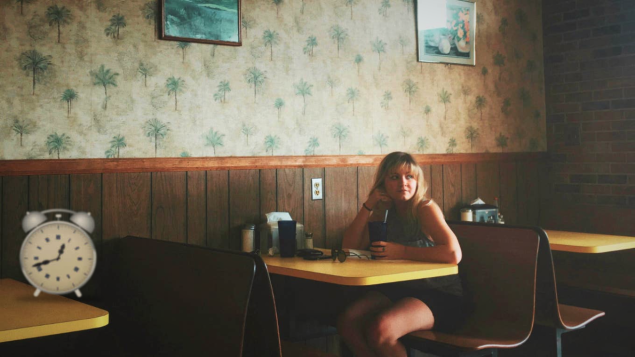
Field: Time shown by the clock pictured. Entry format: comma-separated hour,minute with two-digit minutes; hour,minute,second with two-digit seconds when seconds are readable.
12,42
